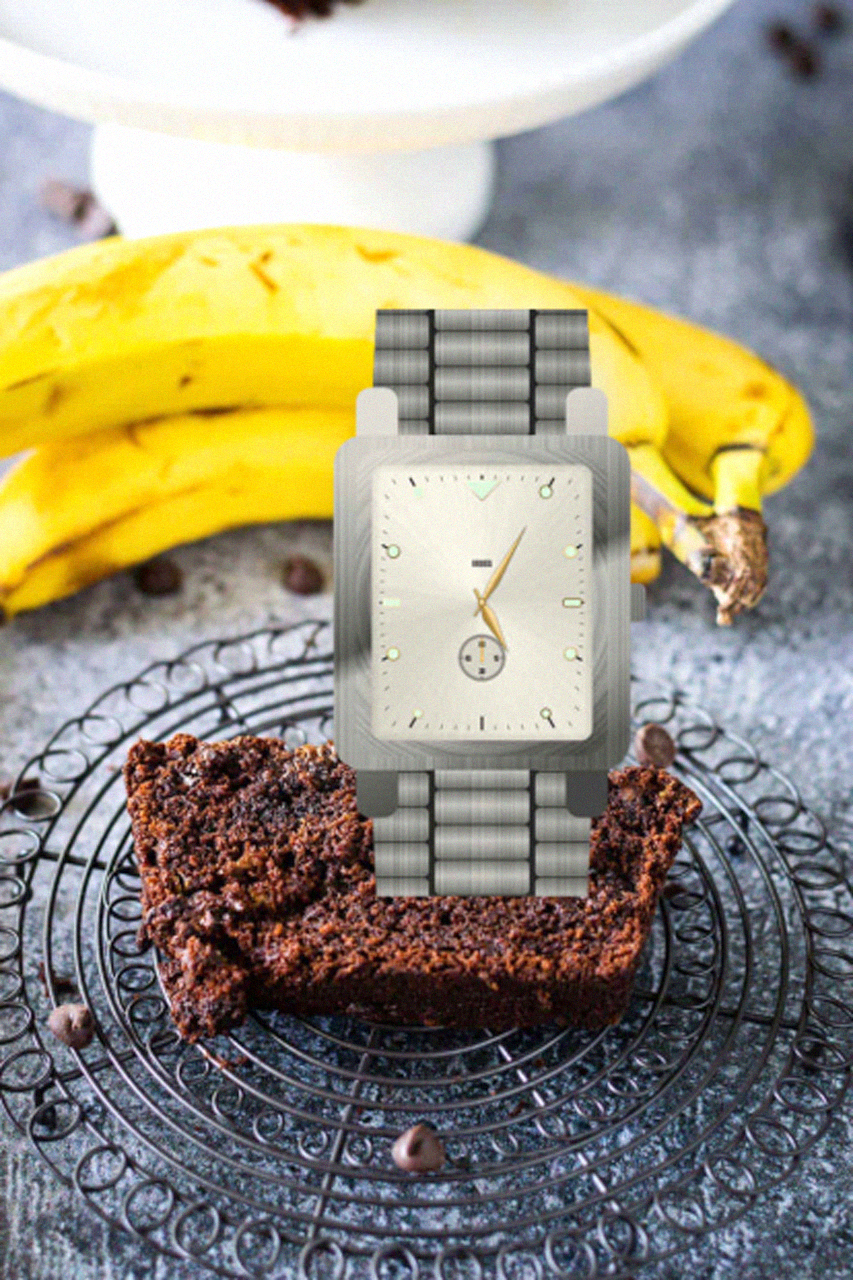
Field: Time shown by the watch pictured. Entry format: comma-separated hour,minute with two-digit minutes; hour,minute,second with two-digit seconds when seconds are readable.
5,05
